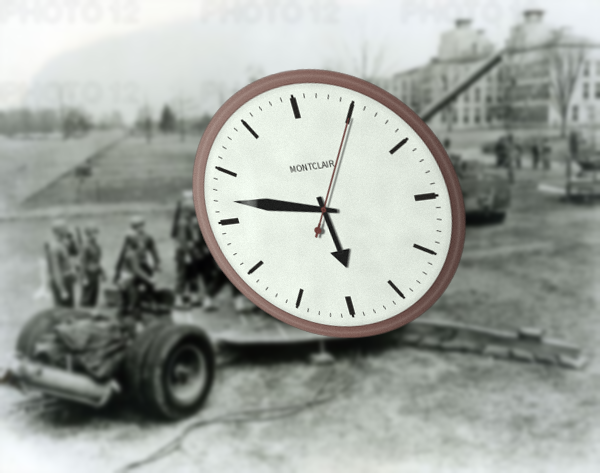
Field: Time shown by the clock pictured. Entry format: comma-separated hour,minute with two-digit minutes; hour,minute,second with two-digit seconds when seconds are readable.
5,47,05
